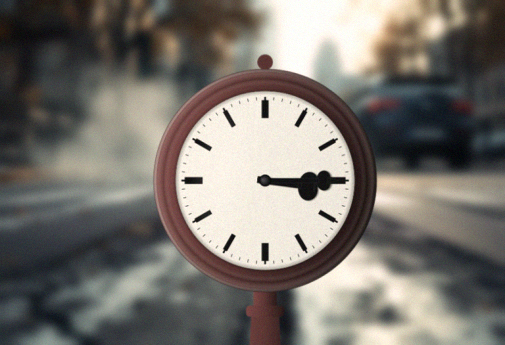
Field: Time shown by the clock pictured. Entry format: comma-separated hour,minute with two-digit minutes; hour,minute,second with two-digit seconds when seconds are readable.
3,15
